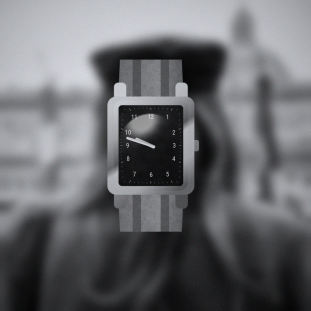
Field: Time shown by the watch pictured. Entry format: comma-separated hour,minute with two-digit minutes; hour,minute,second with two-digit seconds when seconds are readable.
9,48
